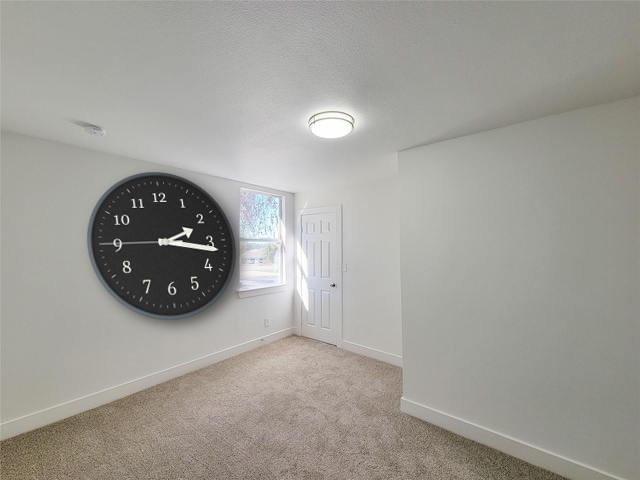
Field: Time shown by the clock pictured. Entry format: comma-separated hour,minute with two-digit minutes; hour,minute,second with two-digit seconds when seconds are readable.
2,16,45
